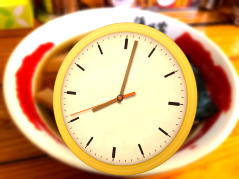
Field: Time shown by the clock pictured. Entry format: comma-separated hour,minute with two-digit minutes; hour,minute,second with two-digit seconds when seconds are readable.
8,01,41
